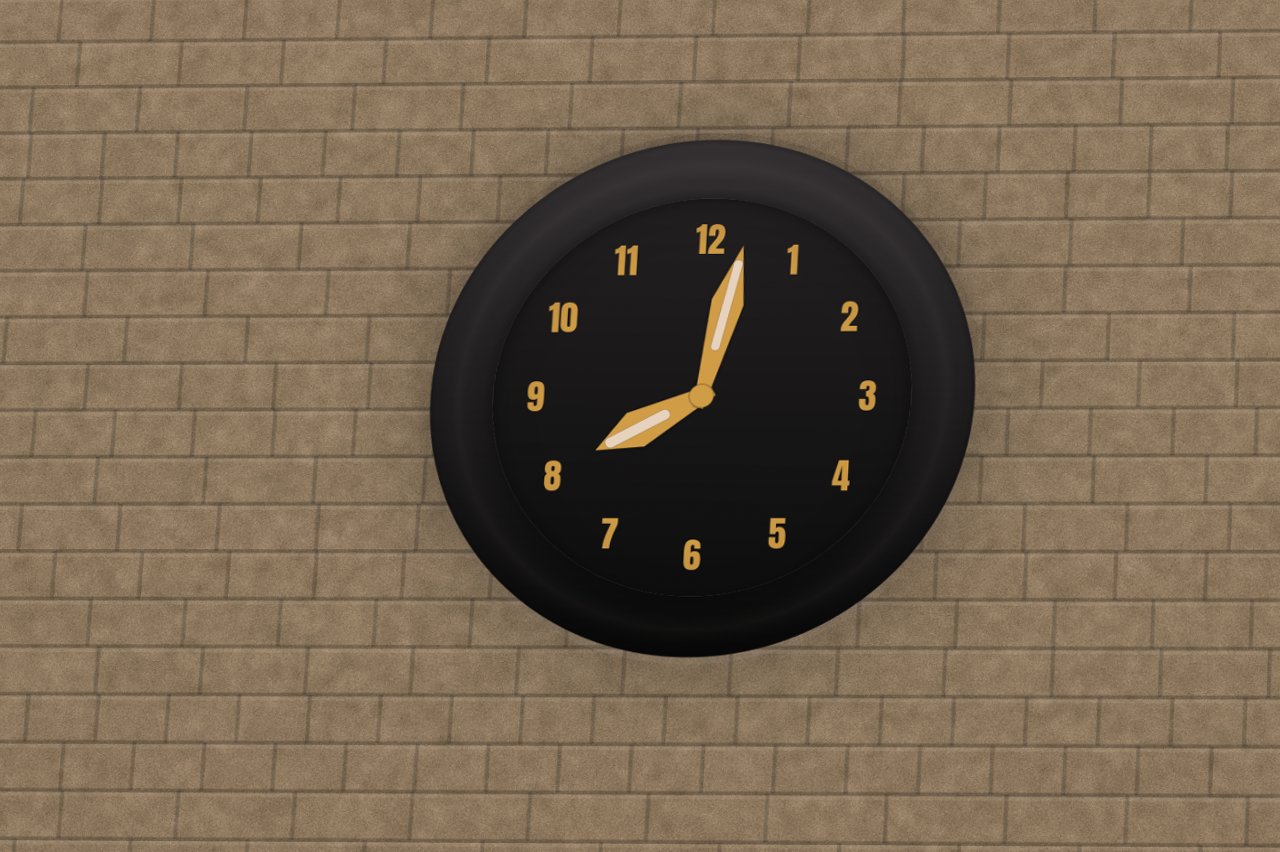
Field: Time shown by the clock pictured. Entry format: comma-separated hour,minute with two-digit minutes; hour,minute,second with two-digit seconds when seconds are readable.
8,02
